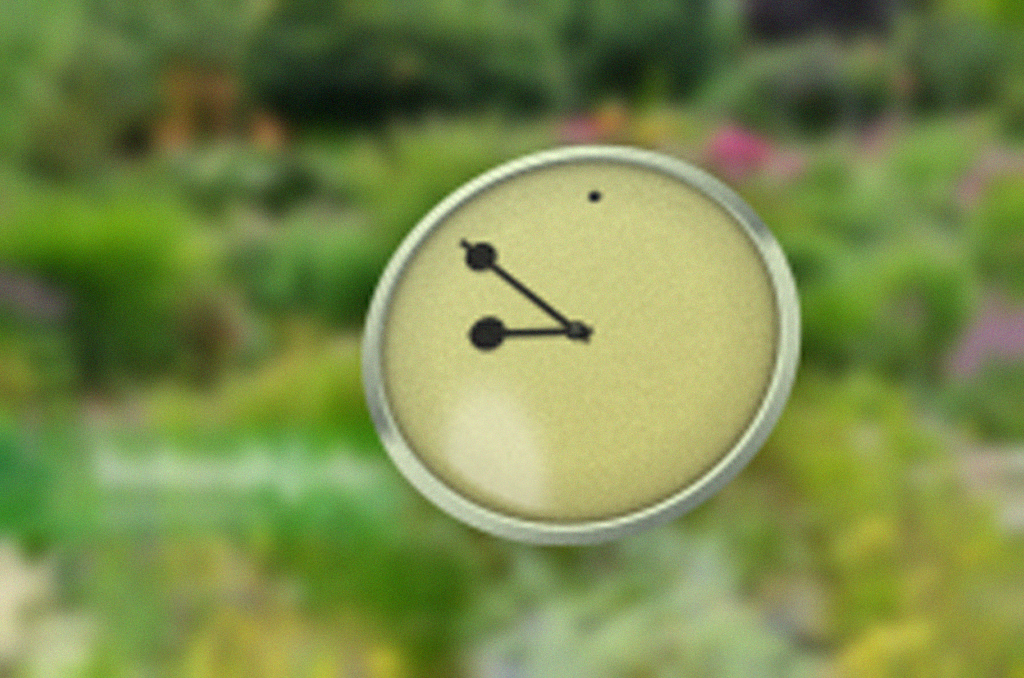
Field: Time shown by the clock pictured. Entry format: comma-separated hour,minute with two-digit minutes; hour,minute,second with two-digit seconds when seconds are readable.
8,51
